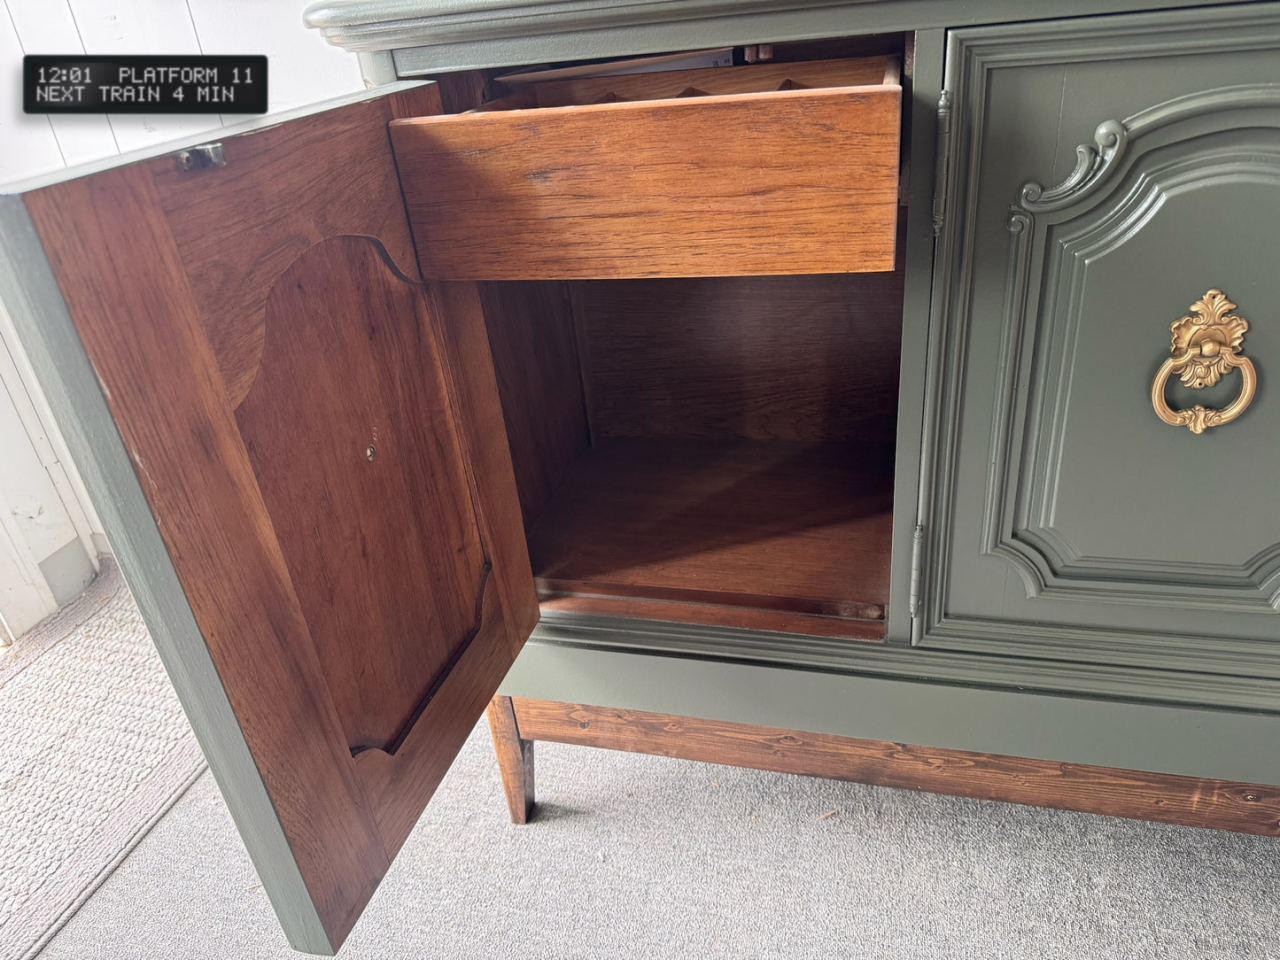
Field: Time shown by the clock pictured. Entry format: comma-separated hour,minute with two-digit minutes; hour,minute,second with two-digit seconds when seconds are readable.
12,01
